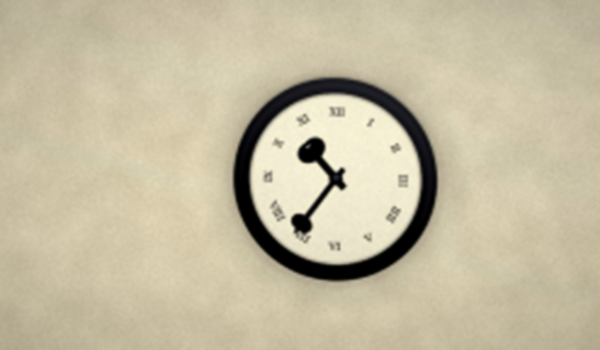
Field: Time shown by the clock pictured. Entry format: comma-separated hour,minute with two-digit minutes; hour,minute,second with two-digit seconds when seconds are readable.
10,36
